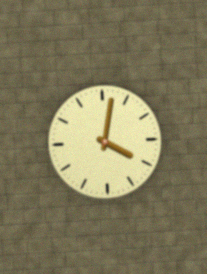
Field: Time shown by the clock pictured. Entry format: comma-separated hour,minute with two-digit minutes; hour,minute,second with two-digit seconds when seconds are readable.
4,02
